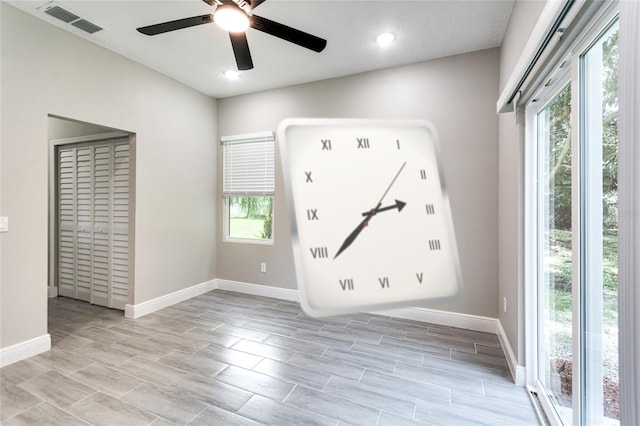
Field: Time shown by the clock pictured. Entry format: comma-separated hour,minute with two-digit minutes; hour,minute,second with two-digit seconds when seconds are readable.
2,38,07
